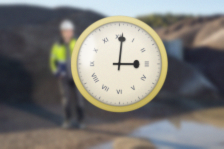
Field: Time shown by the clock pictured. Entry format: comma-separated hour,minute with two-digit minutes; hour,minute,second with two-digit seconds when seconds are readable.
3,01
